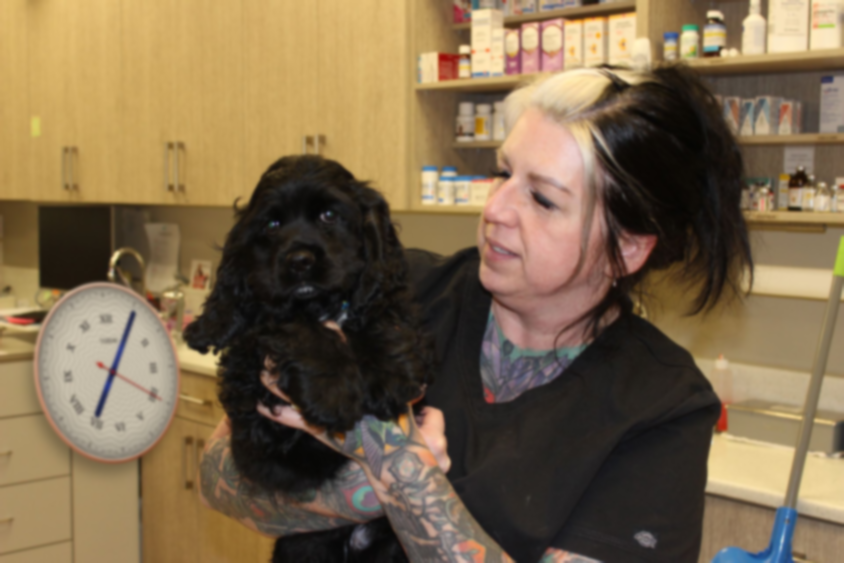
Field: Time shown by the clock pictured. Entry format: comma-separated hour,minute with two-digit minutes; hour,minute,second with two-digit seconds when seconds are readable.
7,05,20
